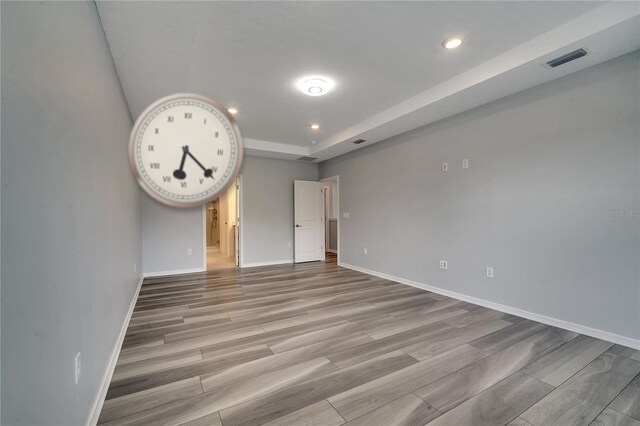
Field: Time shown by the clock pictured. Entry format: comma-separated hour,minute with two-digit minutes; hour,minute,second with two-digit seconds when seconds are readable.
6,22
